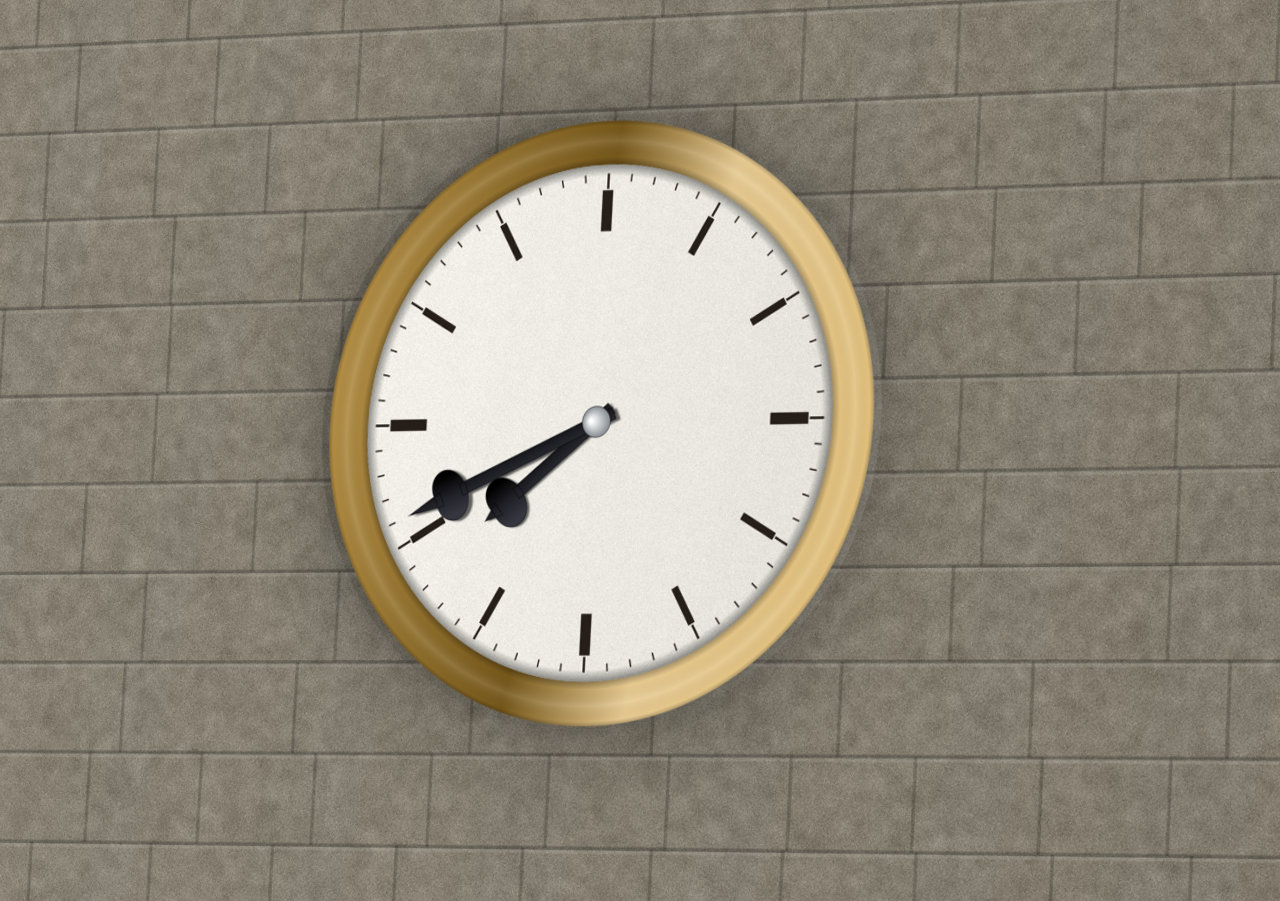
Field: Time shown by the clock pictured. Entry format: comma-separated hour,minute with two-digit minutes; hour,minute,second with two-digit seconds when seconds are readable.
7,41
